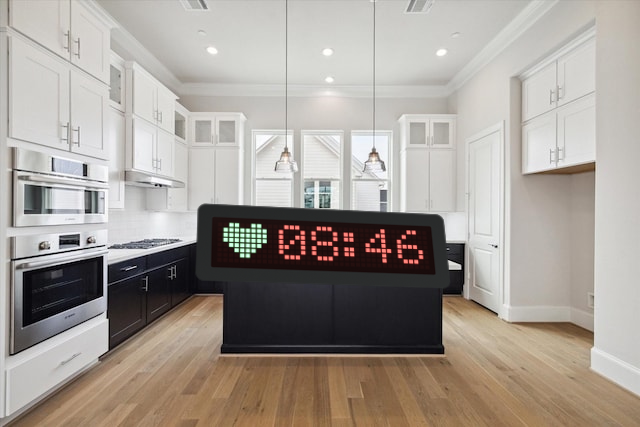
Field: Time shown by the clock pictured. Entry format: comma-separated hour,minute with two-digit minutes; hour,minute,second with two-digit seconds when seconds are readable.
8,46
